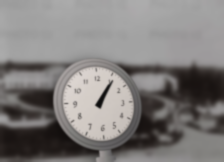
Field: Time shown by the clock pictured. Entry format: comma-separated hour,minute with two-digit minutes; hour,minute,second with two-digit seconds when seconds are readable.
1,06
